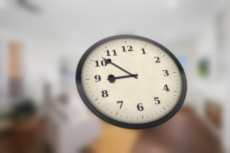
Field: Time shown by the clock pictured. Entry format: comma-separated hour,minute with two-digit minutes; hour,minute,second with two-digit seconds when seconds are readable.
8,52
